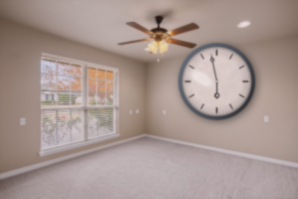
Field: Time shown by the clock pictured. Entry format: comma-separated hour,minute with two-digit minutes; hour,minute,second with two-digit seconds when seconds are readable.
5,58
